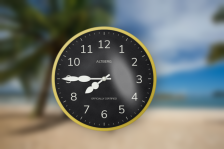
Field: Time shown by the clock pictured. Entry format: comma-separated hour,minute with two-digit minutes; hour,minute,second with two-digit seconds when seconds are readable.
7,45
